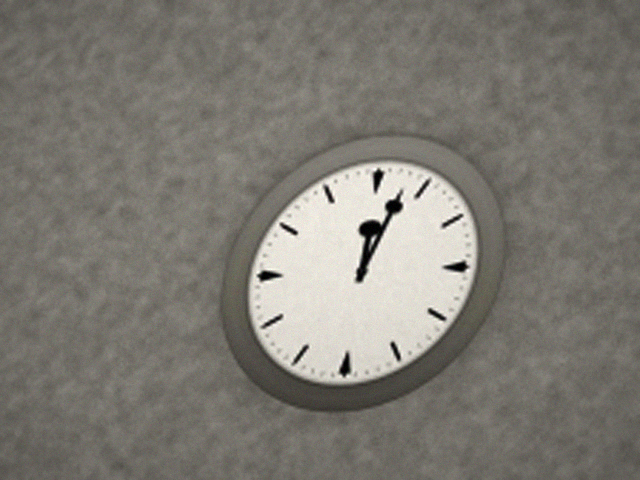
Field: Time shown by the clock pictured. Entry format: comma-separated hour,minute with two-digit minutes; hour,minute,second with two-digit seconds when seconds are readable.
12,03
